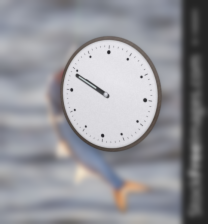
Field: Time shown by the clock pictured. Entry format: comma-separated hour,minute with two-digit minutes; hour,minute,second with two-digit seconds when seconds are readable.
9,49
